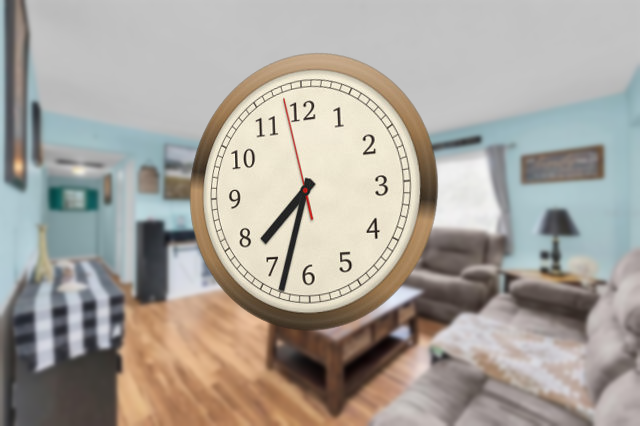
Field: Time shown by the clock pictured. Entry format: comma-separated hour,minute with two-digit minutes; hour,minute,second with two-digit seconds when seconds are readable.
7,32,58
